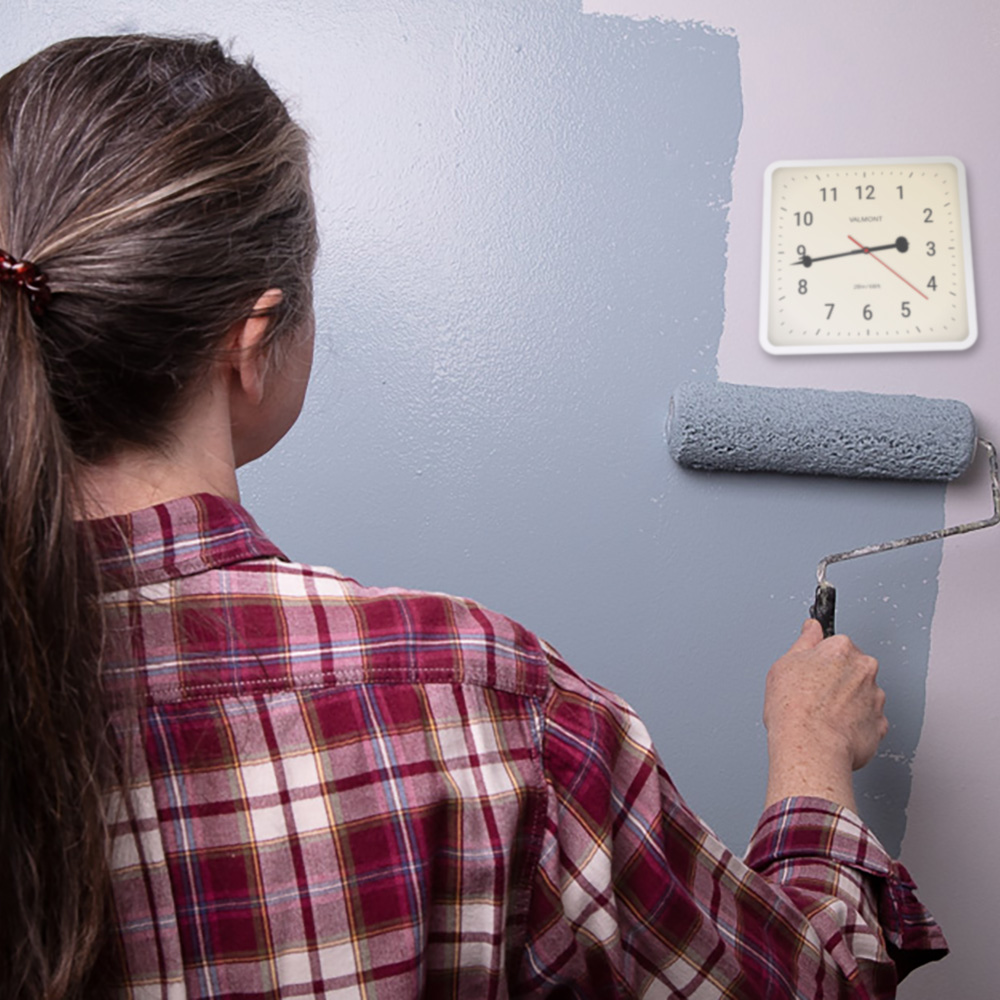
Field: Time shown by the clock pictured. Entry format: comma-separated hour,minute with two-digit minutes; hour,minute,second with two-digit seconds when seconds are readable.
2,43,22
